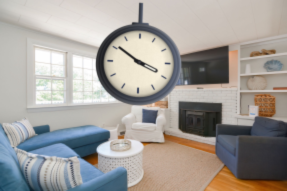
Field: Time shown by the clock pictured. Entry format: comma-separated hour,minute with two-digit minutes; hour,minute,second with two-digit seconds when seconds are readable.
3,51
